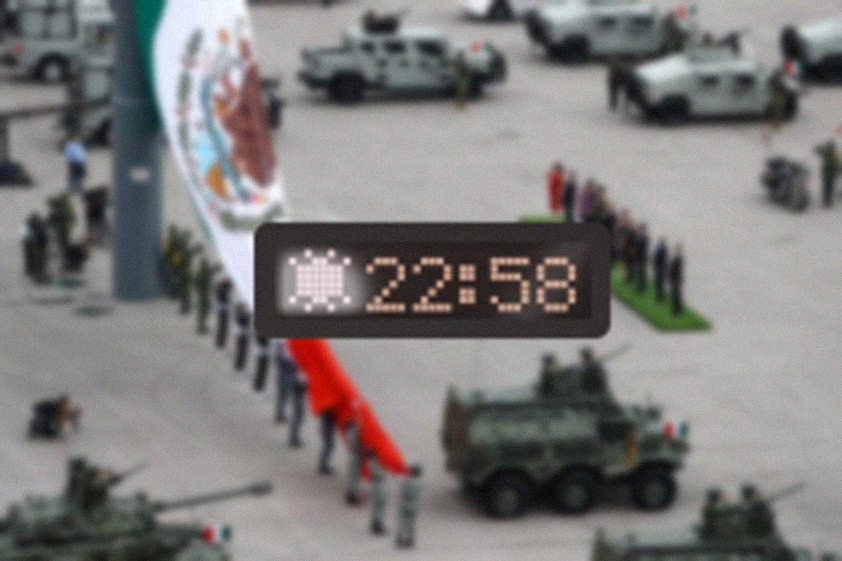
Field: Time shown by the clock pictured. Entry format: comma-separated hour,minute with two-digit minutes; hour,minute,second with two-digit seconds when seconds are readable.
22,58
